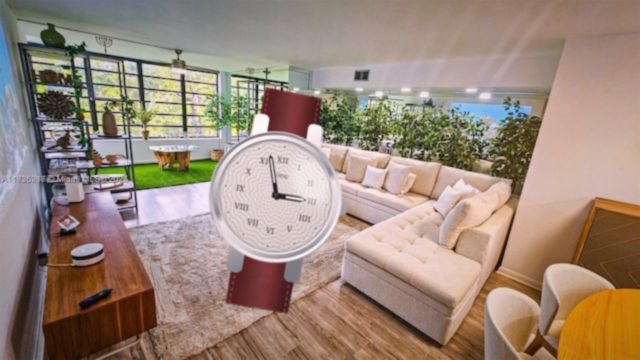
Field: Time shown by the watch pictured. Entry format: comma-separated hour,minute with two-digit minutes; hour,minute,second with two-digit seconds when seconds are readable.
2,57
